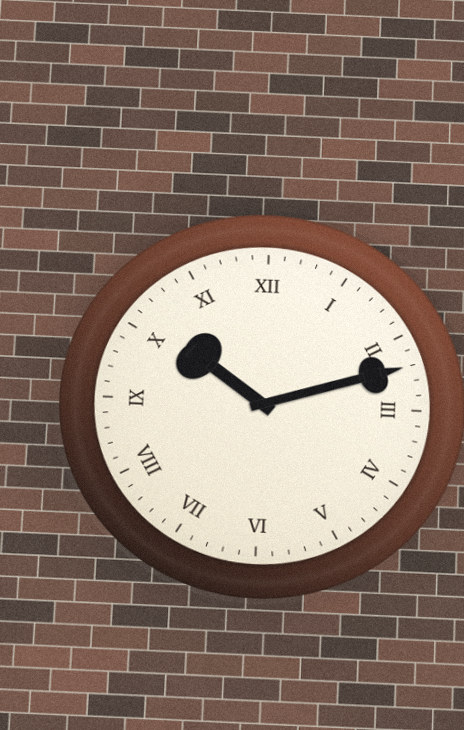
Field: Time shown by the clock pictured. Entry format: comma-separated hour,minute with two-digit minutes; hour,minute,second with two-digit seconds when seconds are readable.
10,12
